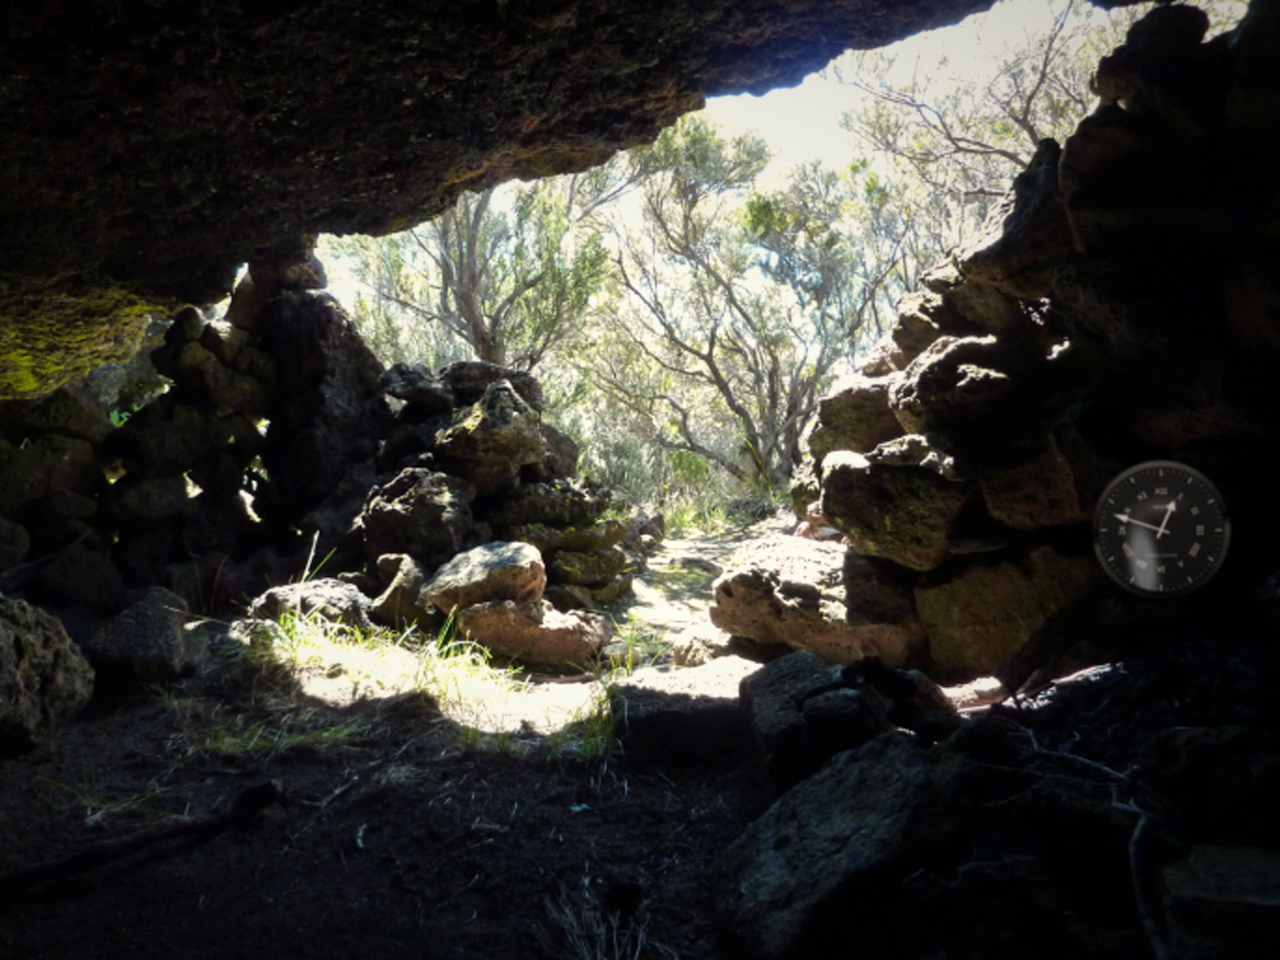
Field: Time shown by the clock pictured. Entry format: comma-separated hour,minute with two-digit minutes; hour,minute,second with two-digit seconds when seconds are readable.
12,48
